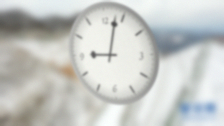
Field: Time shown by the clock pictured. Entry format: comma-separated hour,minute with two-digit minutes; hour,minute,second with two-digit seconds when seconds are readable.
9,03
